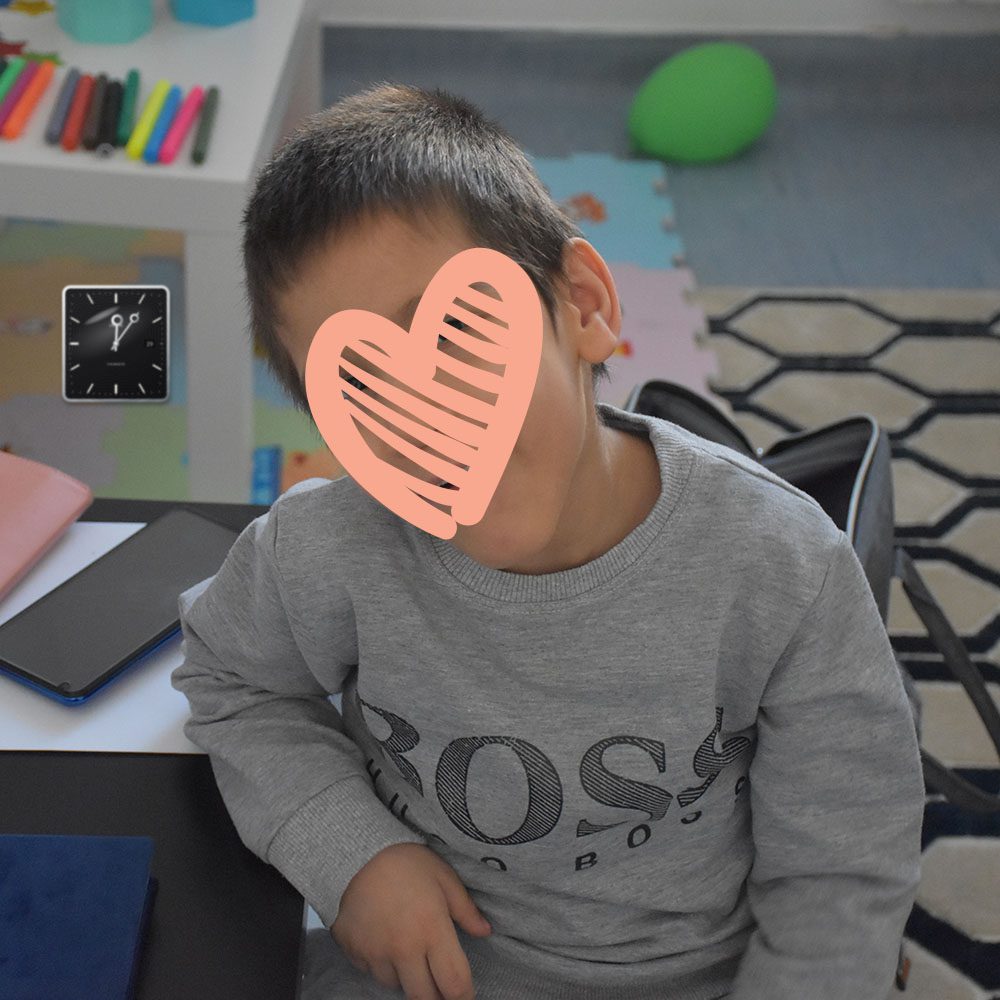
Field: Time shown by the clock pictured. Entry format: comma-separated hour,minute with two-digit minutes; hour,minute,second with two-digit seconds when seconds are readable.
12,06
